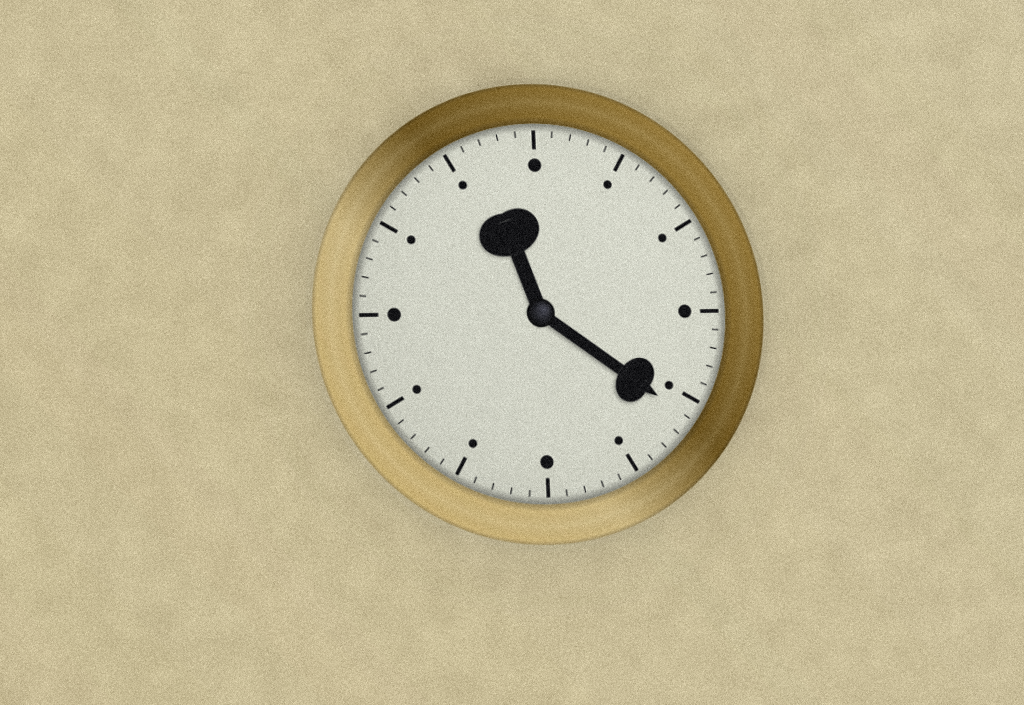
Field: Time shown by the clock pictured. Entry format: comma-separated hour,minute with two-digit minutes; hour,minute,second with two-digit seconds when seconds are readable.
11,21
